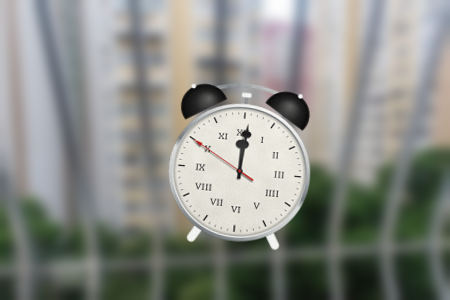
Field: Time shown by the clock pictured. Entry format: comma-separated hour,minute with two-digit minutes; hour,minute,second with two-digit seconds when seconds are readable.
12,00,50
